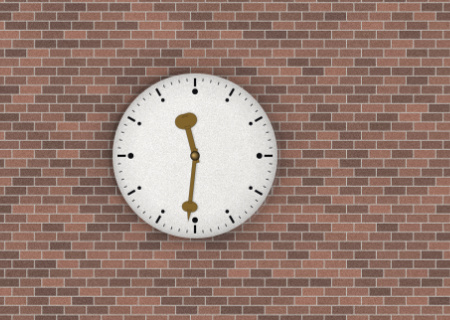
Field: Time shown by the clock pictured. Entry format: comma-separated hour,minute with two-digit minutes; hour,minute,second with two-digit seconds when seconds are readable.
11,31
